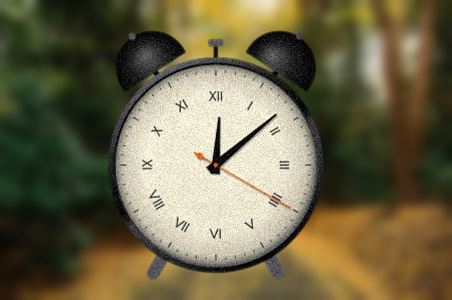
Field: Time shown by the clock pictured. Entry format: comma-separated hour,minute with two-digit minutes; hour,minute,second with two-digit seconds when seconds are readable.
12,08,20
